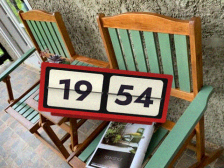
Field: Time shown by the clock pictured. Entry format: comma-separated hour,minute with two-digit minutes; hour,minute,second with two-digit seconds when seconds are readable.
19,54
